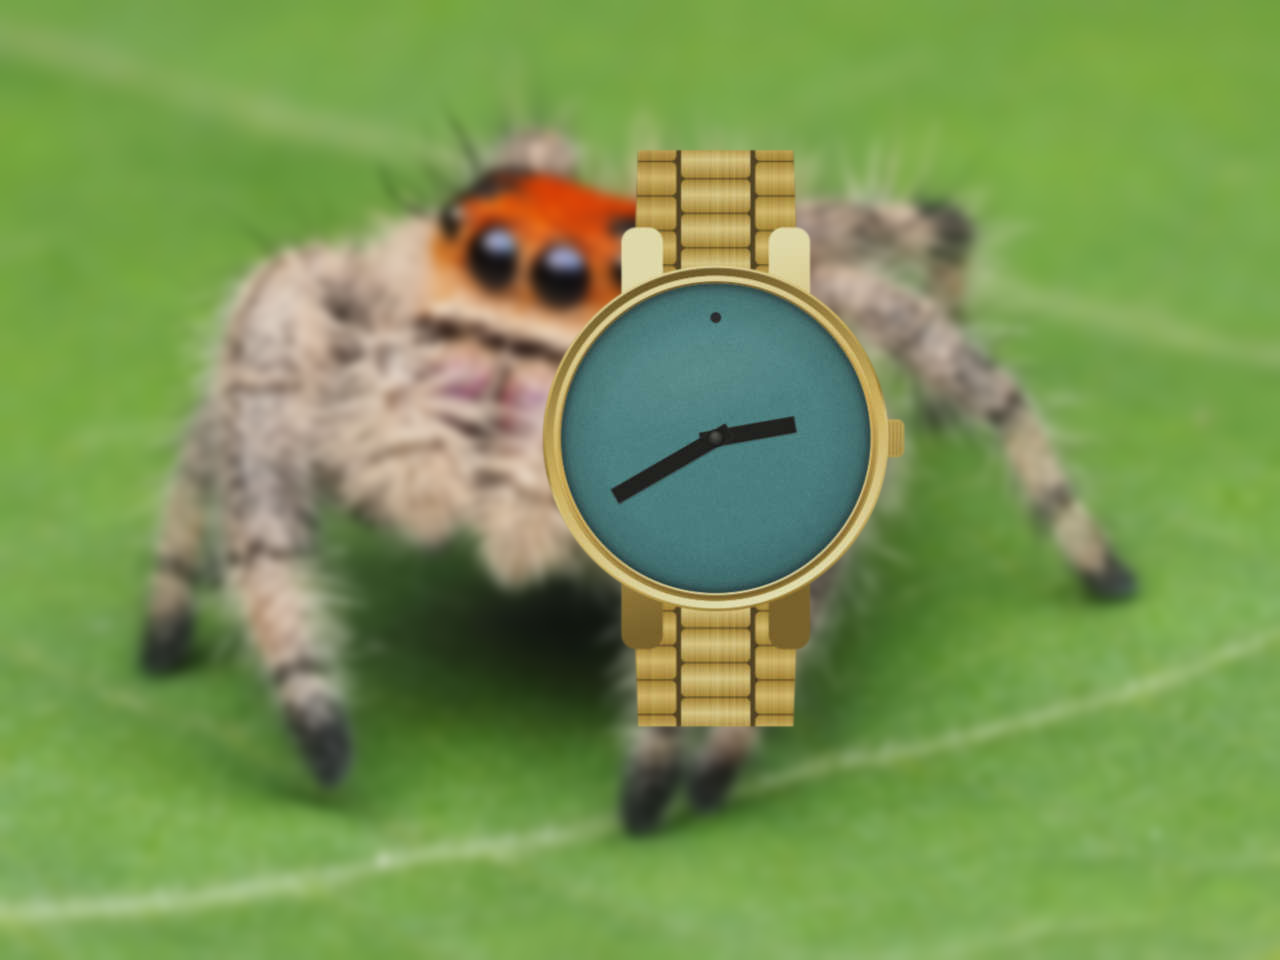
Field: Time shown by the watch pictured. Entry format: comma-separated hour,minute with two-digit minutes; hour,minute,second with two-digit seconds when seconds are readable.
2,40
